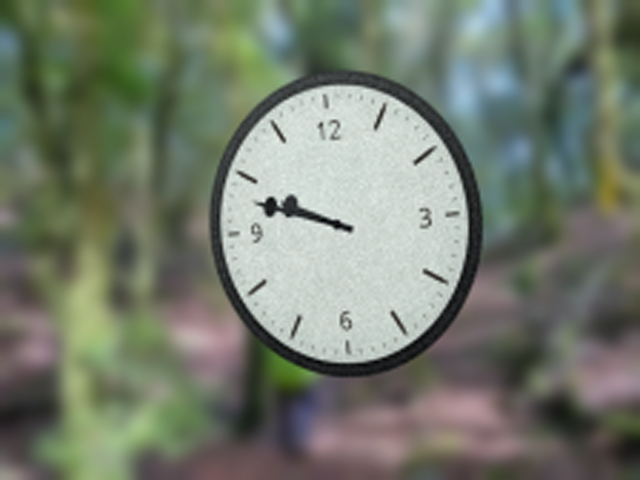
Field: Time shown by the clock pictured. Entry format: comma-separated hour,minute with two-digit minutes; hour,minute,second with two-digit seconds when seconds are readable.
9,48
